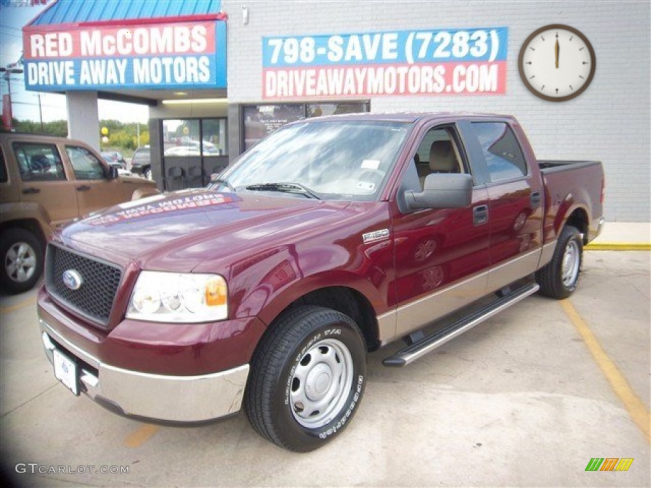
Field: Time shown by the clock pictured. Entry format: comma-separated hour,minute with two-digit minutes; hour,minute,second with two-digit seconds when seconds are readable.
12,00
